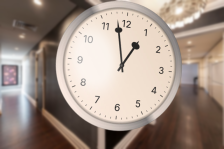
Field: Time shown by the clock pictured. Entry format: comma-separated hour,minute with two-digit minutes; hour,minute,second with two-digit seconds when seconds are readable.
12,58
